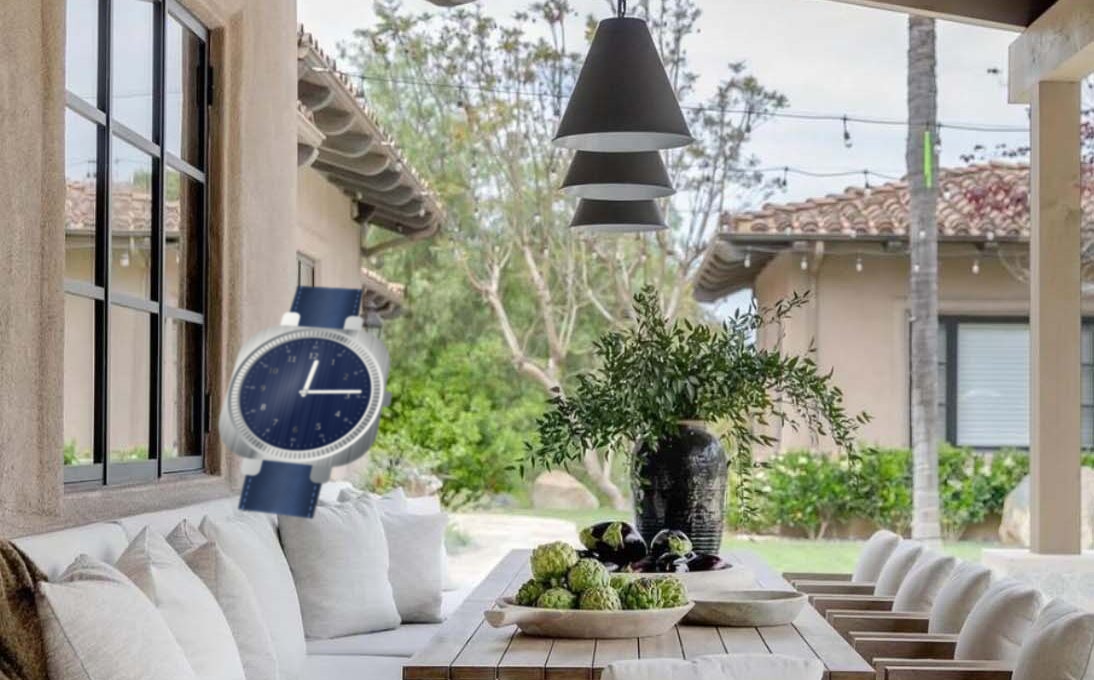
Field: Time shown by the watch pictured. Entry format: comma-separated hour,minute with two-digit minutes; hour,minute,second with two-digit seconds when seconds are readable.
12,14
